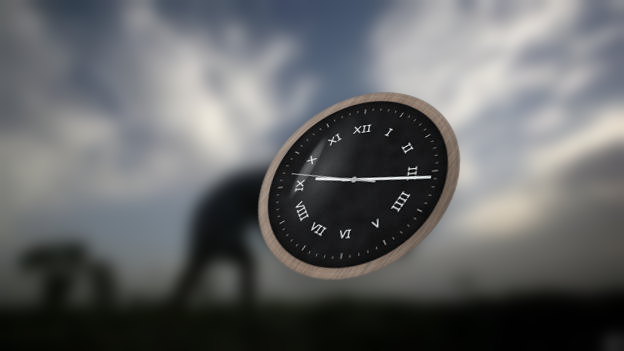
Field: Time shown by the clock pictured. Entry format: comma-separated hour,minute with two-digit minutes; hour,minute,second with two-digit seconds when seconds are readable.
9,15,47
